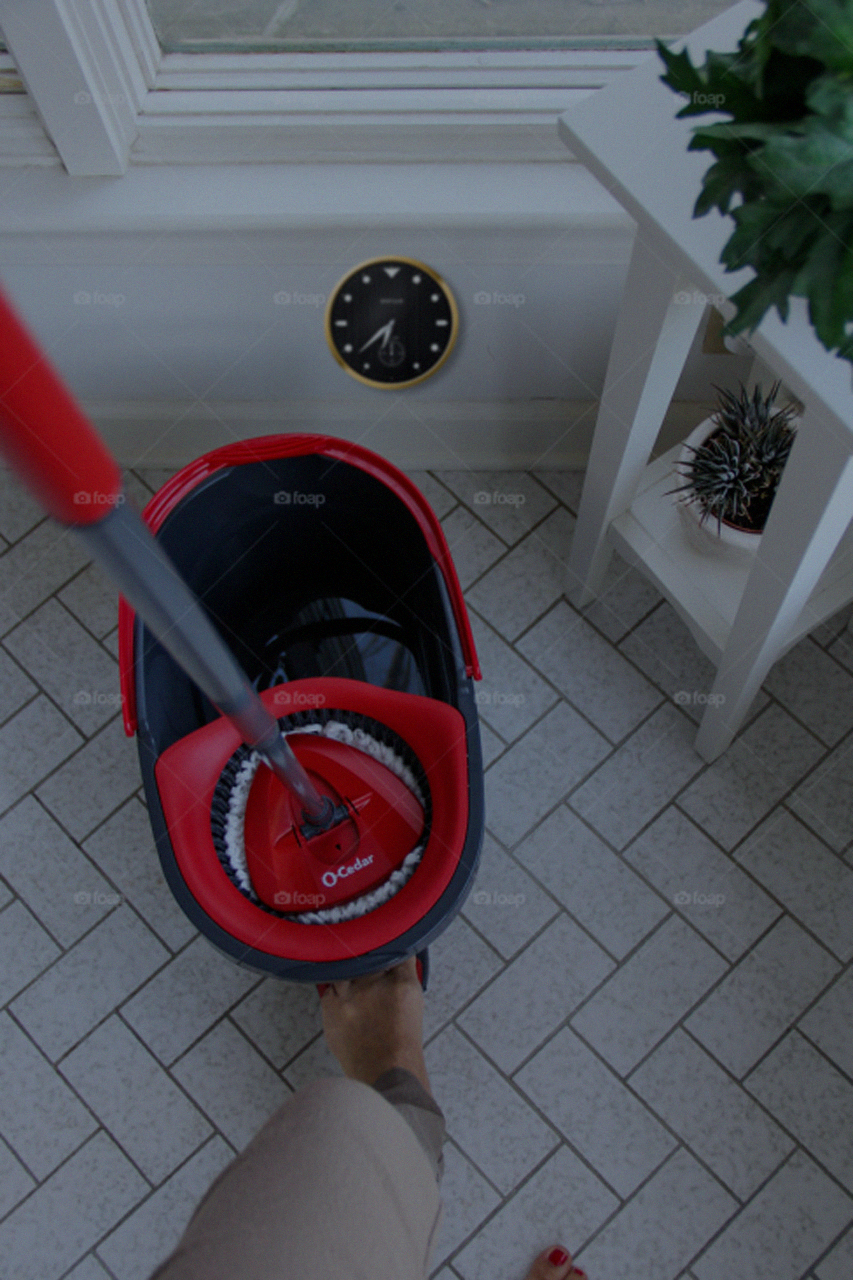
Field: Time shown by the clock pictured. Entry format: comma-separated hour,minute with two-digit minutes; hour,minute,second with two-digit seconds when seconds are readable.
6,38
